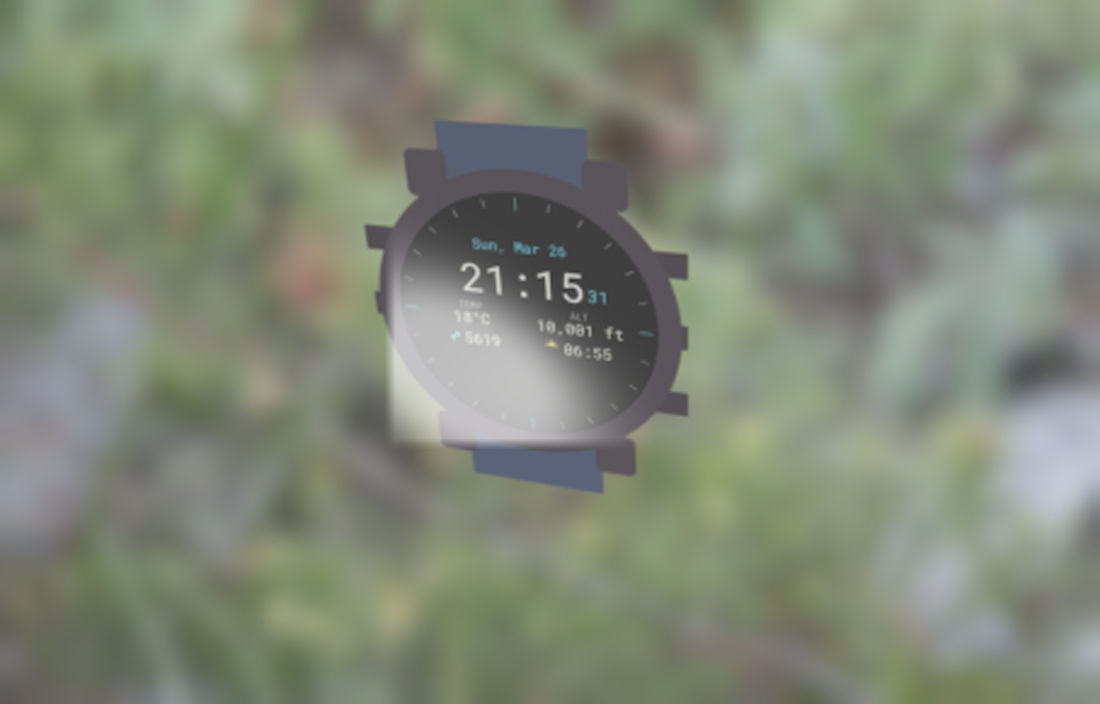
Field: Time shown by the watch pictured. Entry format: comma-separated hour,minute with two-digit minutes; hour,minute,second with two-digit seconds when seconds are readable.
21,15
